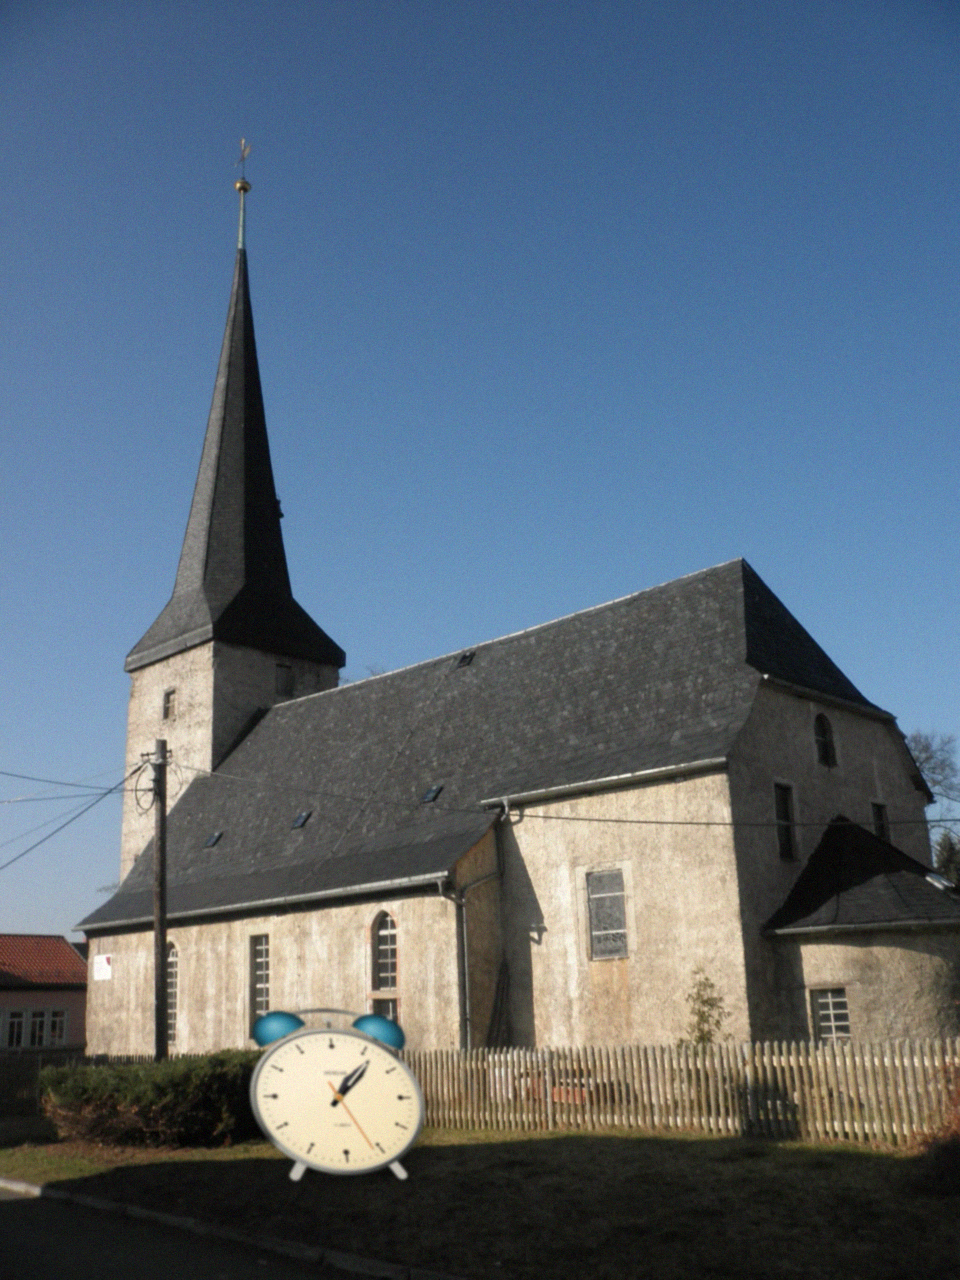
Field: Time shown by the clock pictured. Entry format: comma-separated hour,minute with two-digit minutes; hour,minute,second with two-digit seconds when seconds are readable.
1,06,26
